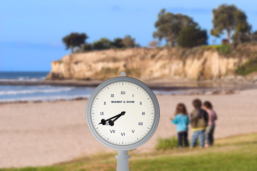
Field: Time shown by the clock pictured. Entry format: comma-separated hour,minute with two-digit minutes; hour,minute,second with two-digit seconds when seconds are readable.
7,41
